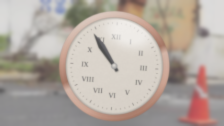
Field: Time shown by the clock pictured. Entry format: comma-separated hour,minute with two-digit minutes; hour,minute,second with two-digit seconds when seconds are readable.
10,54
